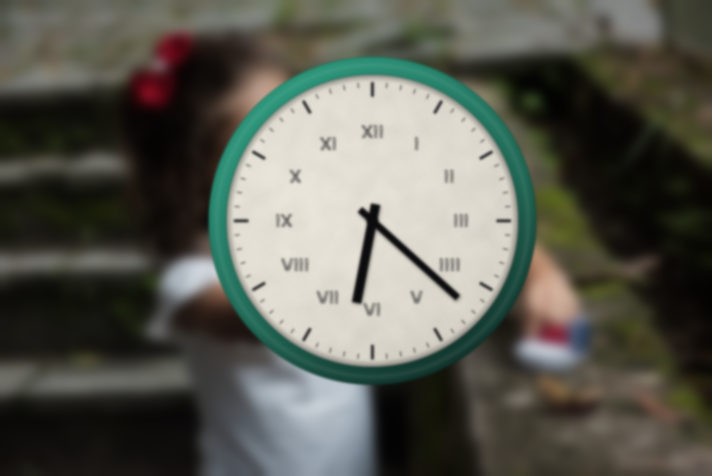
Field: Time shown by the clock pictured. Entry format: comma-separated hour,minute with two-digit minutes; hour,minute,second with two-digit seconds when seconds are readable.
6,22
